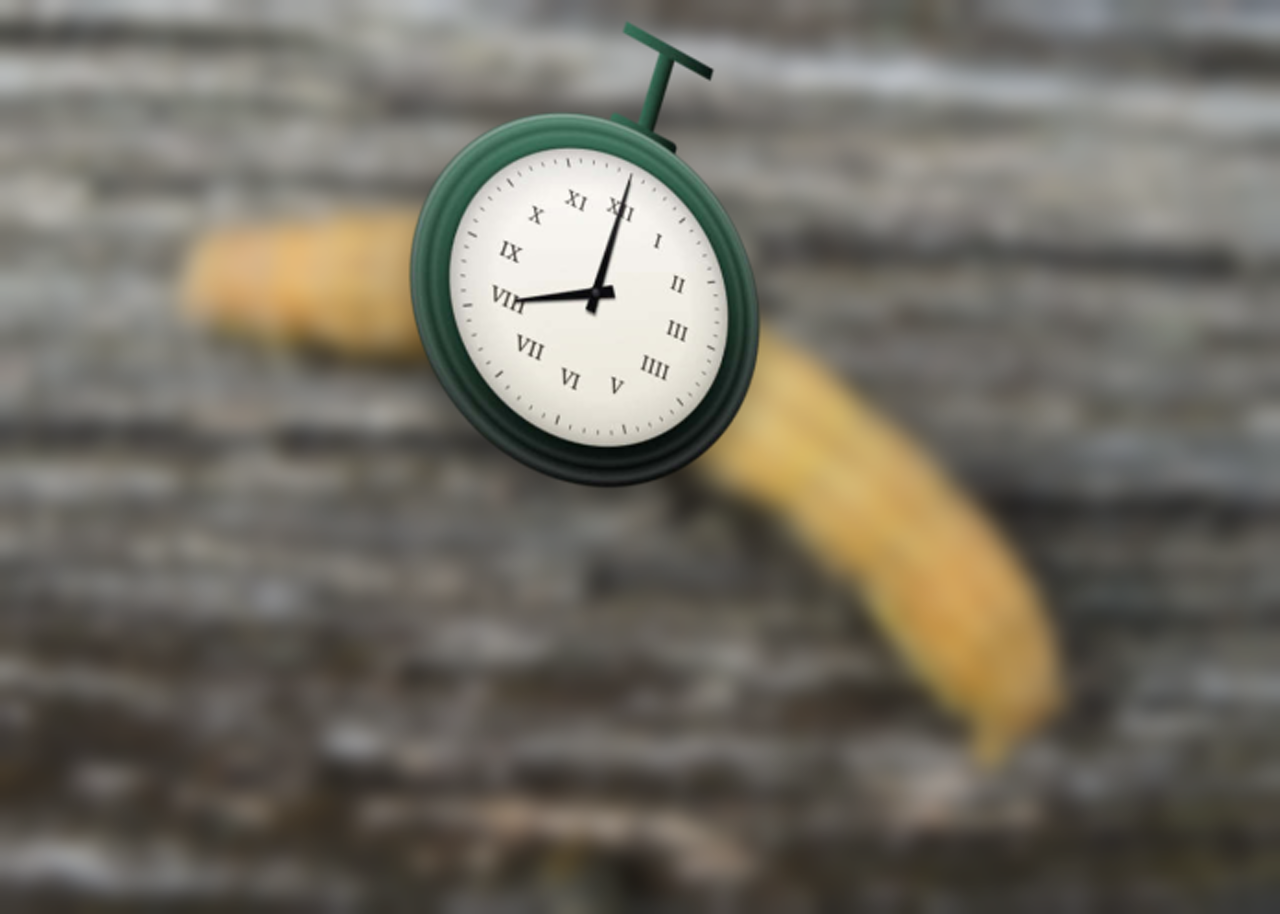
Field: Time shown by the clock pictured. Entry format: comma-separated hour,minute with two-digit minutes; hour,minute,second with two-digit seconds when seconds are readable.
8,00
